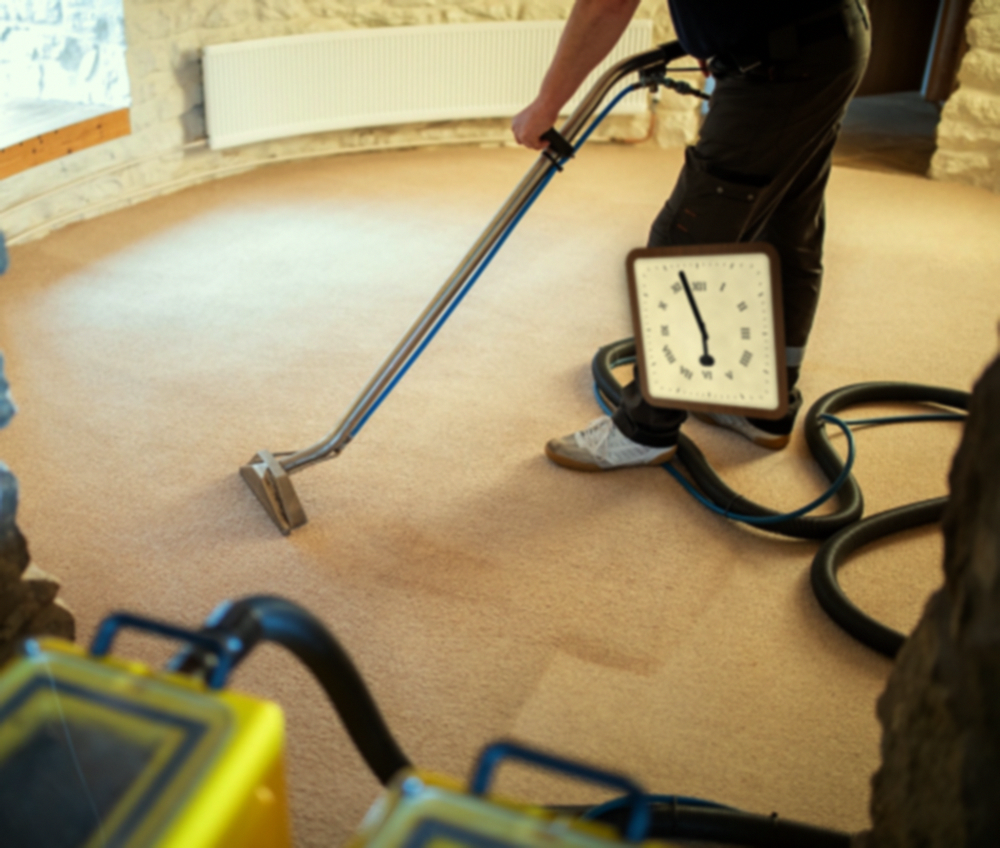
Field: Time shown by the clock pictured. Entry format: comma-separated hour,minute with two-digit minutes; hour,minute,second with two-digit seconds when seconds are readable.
5,57
